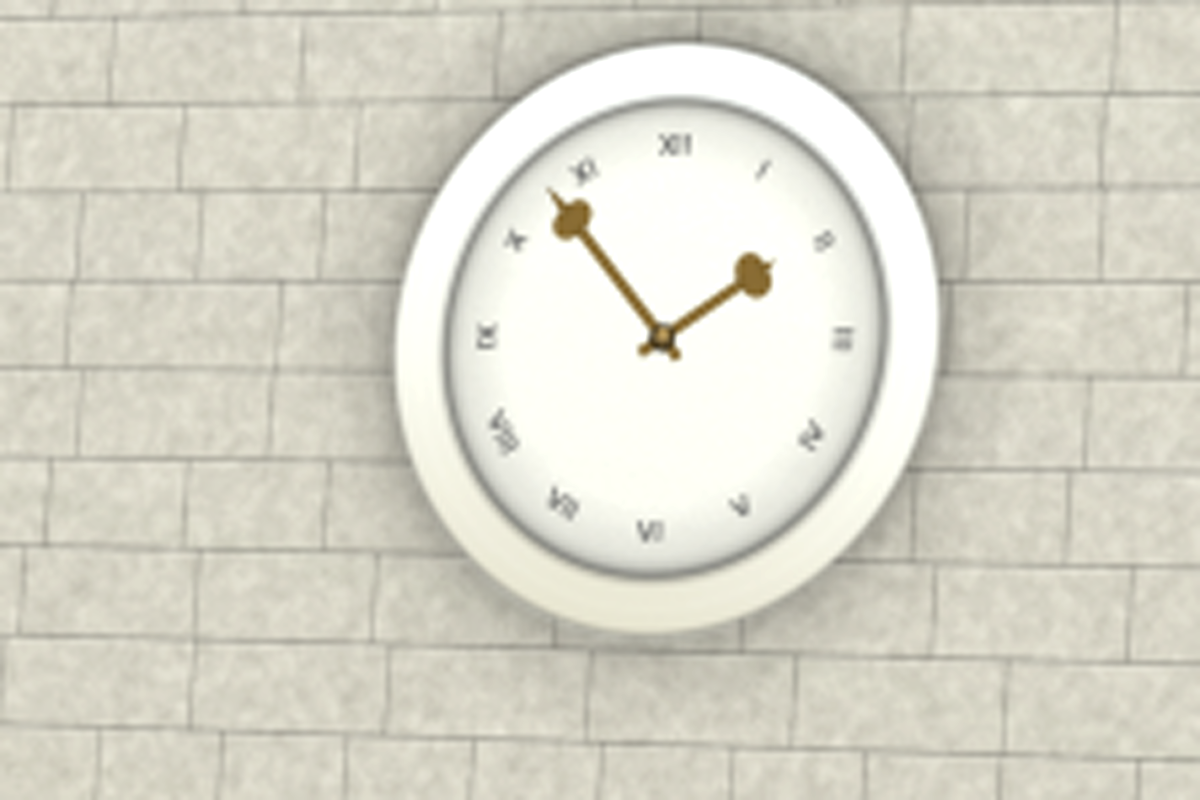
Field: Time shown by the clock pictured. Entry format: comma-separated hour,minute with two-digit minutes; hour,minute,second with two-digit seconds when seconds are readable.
1,53
